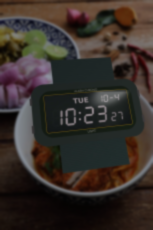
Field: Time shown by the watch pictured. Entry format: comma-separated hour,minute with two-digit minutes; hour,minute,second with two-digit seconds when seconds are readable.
10,23
